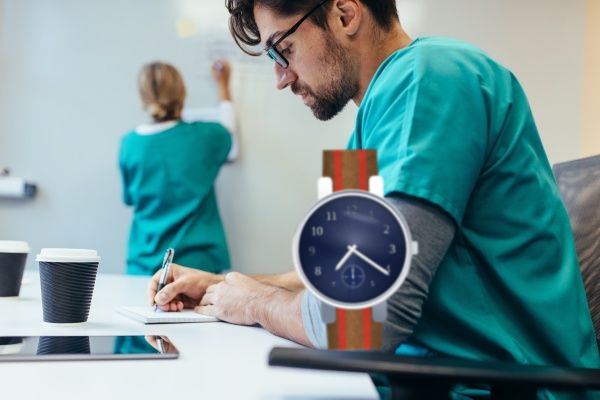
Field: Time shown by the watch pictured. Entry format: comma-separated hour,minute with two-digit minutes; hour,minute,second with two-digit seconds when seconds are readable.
7,21
